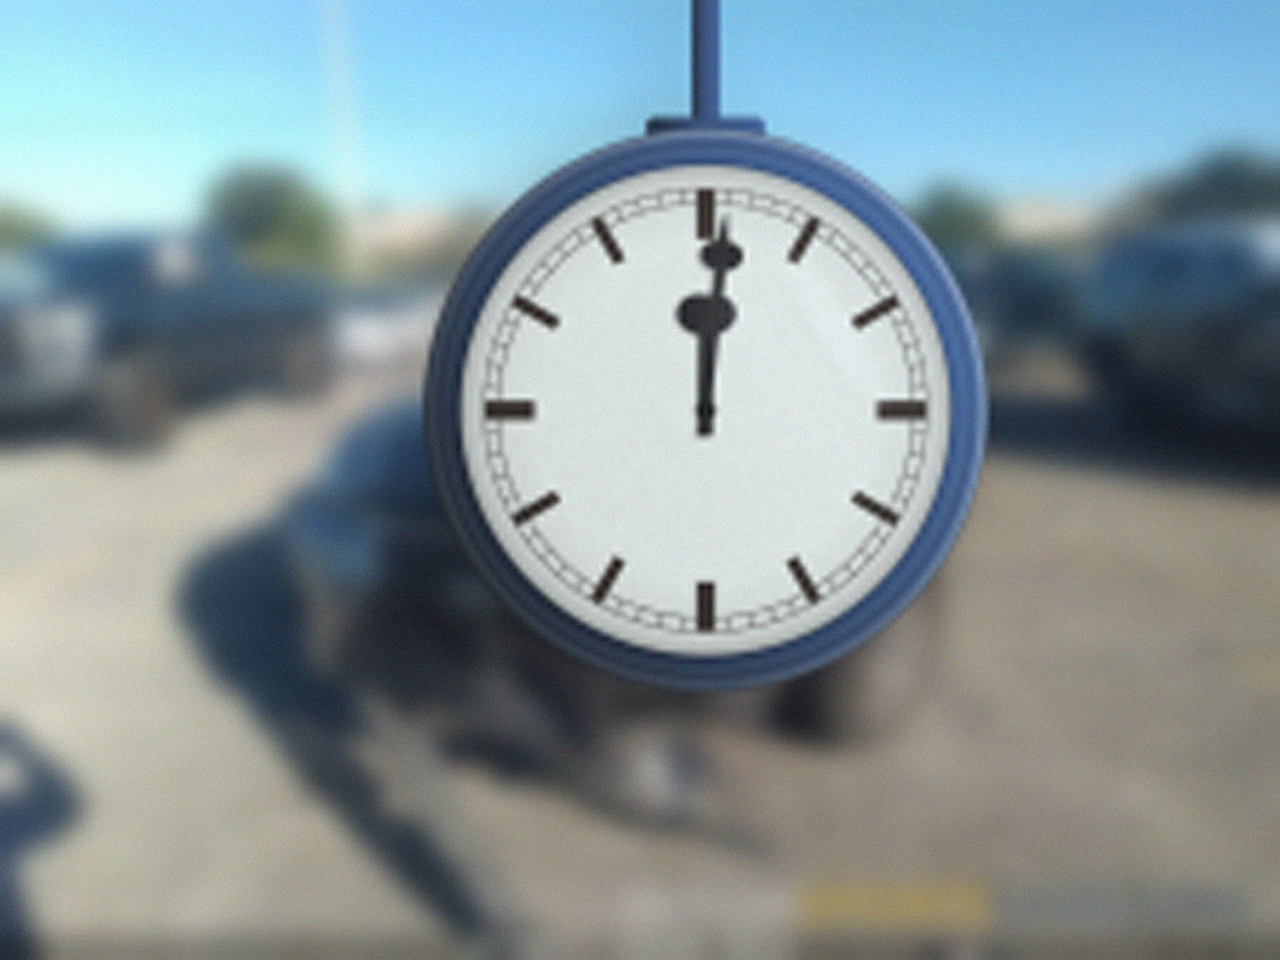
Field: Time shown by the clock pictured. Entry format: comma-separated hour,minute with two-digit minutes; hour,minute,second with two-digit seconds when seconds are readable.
12,01
